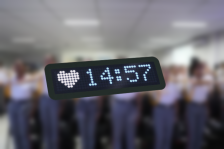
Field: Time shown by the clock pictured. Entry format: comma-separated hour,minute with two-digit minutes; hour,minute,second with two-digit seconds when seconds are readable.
14,57
